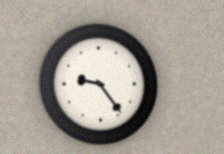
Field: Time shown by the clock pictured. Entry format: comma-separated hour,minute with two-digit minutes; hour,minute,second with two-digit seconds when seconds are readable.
9,24
